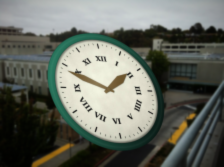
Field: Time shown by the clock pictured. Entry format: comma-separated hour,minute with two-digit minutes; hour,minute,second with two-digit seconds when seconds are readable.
1,49
